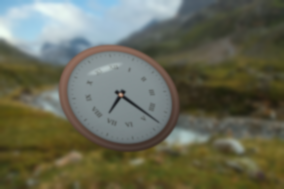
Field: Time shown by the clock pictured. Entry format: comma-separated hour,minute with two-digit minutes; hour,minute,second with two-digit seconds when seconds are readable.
7,23
